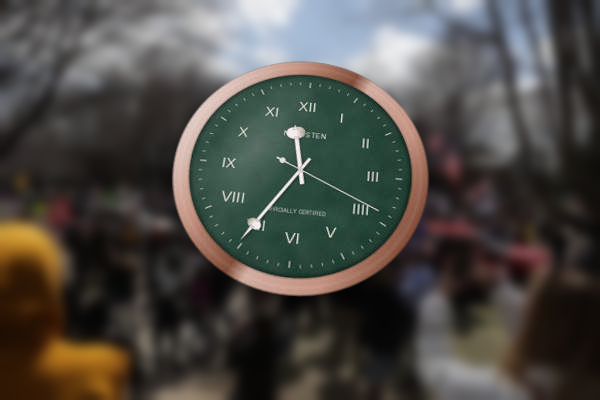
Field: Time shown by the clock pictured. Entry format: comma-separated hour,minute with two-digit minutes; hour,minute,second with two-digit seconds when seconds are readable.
11,35,19
